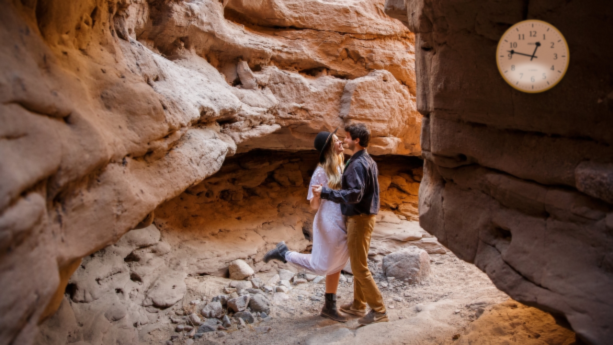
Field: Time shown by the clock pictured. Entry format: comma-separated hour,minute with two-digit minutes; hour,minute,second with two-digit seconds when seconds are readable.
12,47
